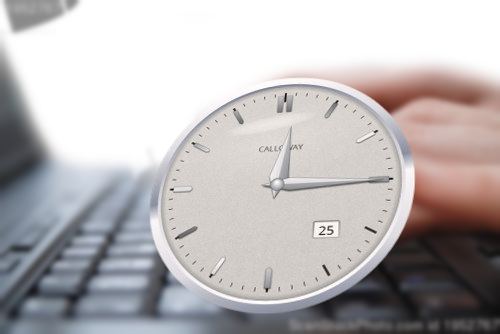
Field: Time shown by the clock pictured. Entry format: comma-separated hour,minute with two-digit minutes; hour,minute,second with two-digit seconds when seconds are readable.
12,15
